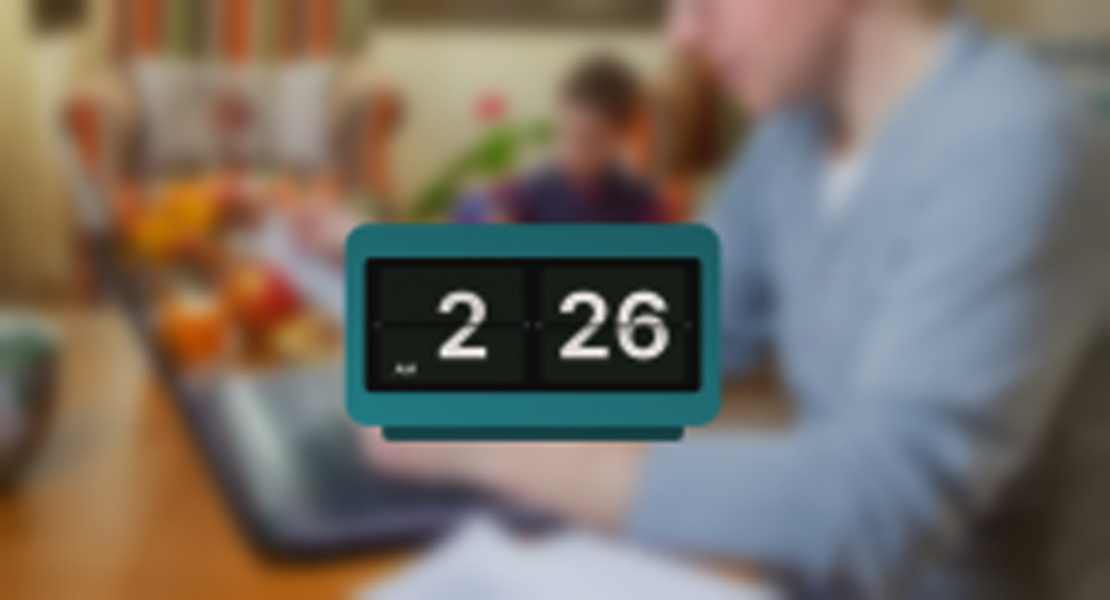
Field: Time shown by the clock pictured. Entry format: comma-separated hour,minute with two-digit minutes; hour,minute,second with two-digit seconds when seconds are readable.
2,26
